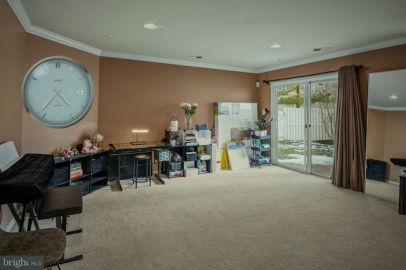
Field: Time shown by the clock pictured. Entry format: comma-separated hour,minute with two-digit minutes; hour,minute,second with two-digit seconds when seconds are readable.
4,37
